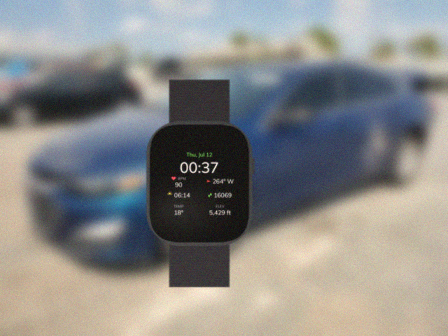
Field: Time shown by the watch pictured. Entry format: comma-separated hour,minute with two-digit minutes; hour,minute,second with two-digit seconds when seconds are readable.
0,37
